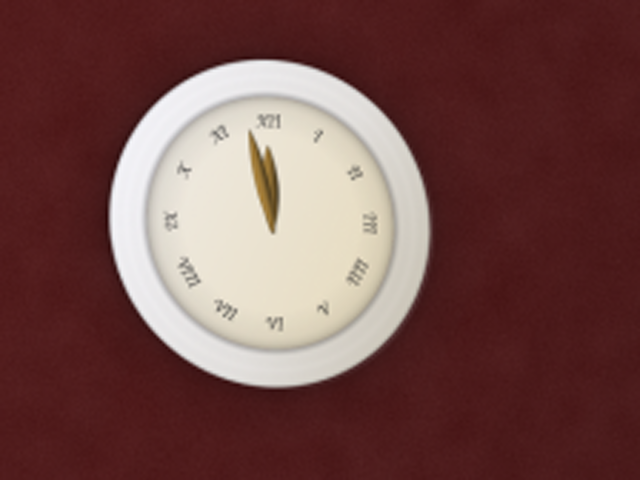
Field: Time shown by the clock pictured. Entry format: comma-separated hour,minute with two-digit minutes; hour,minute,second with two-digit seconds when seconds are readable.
11,58
